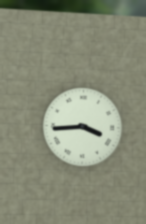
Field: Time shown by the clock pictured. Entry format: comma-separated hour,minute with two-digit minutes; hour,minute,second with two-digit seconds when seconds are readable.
3,44
